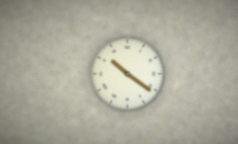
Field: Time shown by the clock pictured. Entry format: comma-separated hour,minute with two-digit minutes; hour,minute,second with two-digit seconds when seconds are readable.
10,21
